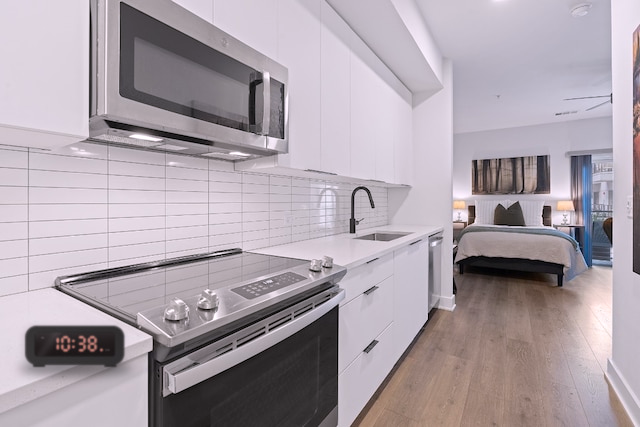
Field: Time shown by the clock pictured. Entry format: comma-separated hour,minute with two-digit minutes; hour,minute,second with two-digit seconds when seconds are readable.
10,38
